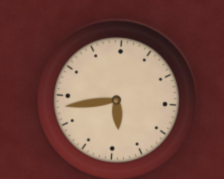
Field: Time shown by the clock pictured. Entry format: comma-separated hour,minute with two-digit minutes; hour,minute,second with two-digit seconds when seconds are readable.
5,43
